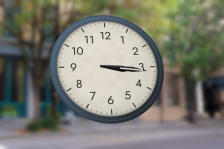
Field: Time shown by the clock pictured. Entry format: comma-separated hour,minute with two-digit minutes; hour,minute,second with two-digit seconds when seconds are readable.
3,16
